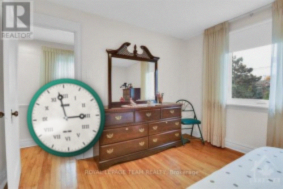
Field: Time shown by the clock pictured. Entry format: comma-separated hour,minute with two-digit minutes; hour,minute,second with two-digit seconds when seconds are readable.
2,58
